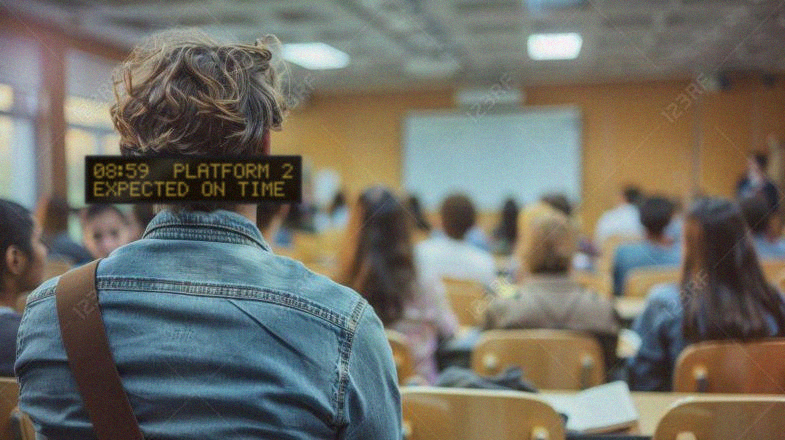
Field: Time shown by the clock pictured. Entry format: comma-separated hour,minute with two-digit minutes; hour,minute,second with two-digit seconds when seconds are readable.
8,59
